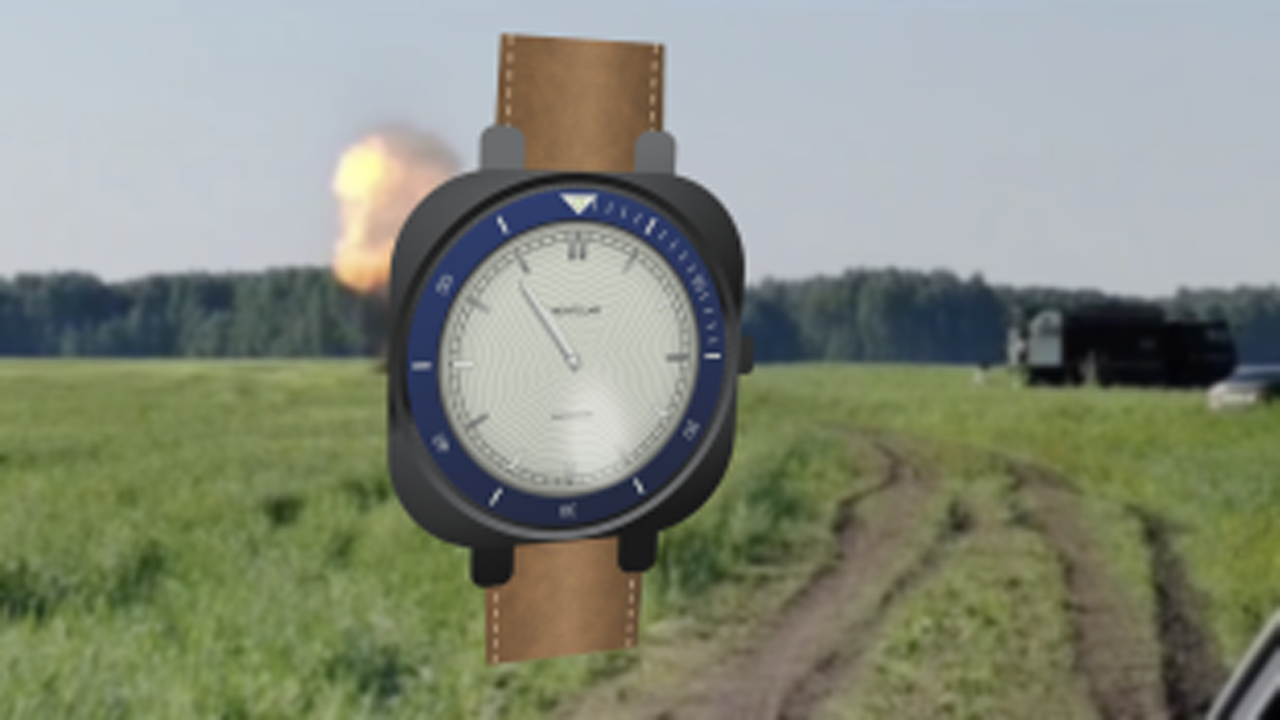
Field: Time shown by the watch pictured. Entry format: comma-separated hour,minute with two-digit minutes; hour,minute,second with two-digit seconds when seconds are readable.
10,54
